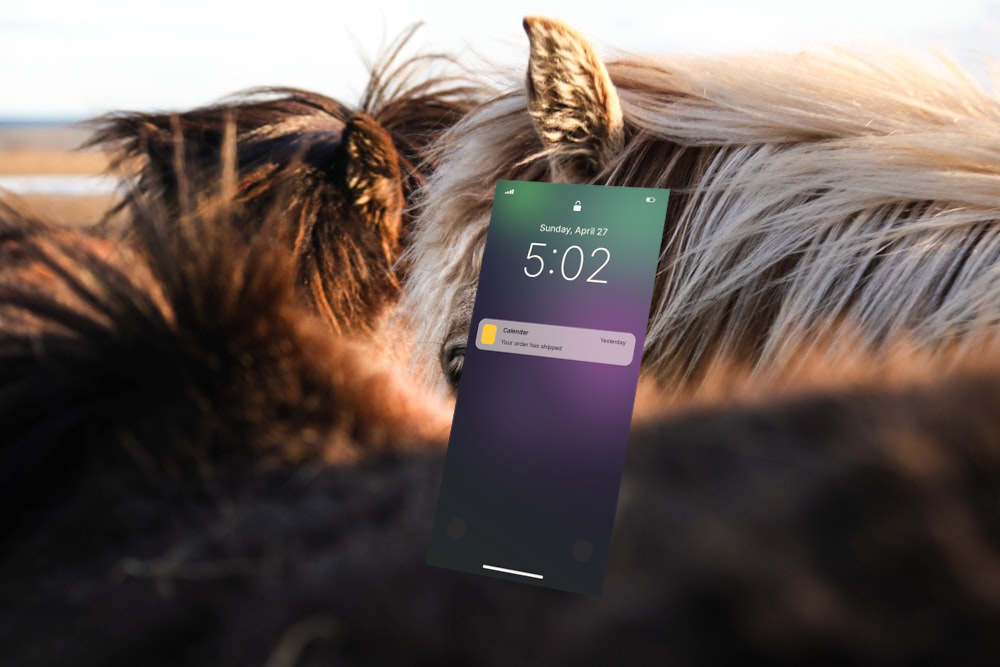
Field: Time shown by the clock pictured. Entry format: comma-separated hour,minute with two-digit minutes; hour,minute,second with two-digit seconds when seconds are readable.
5,02
